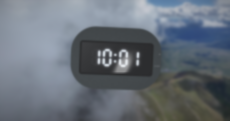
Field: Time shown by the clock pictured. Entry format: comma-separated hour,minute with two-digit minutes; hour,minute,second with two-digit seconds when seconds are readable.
10,01
